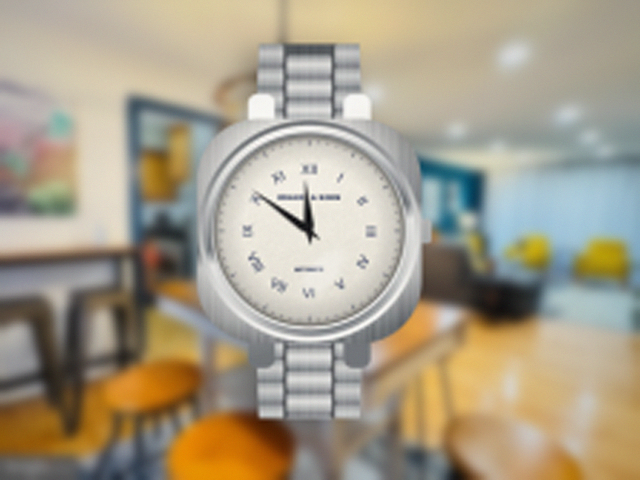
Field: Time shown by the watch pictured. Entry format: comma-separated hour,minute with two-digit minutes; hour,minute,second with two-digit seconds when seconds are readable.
11,51
